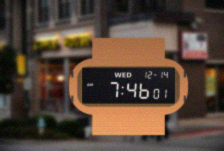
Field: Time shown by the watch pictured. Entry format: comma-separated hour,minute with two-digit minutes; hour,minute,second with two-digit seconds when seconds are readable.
7,46,01
